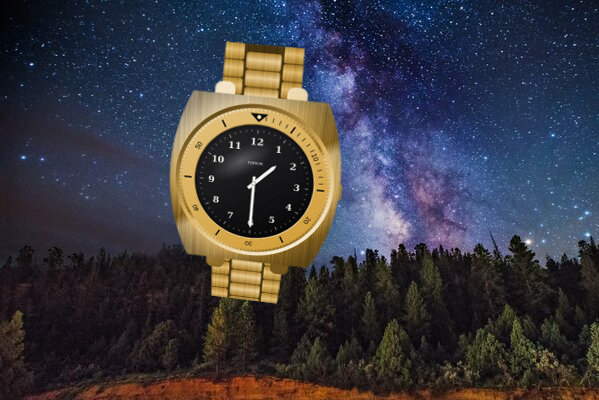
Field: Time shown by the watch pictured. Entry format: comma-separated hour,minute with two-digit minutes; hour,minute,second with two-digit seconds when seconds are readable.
1,30
